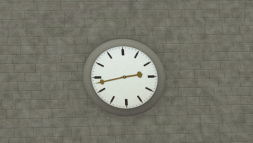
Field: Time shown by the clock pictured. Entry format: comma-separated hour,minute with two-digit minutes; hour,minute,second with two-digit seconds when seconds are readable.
2,43
